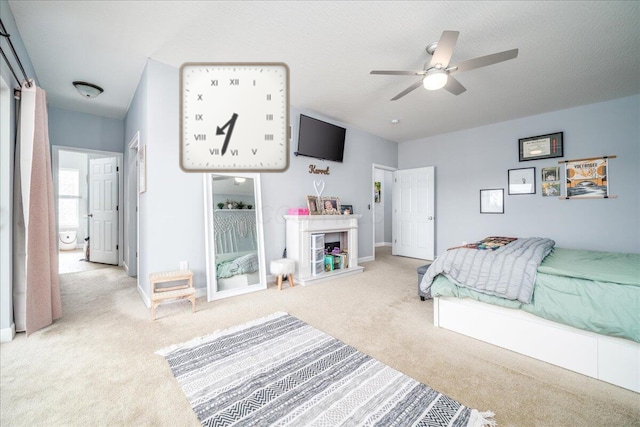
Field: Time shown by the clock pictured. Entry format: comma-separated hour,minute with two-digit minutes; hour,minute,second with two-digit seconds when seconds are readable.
7,33
